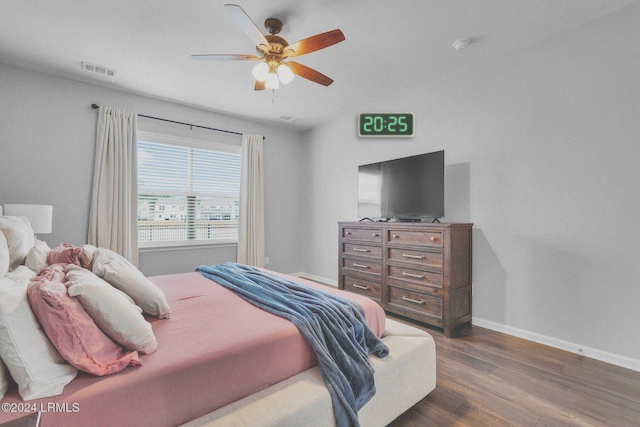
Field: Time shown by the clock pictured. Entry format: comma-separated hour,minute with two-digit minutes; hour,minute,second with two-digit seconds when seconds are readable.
20,25
